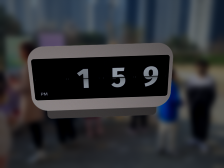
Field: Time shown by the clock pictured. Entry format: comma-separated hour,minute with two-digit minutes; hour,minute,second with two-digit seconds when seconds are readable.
1,59
